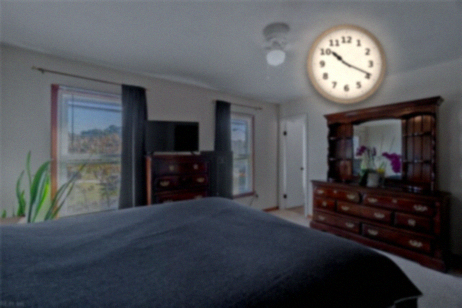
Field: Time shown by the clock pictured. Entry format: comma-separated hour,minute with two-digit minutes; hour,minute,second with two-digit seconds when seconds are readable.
10,19
